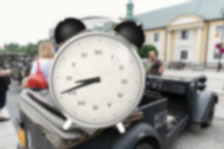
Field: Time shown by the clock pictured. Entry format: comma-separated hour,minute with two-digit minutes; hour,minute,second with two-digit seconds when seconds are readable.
8,41
